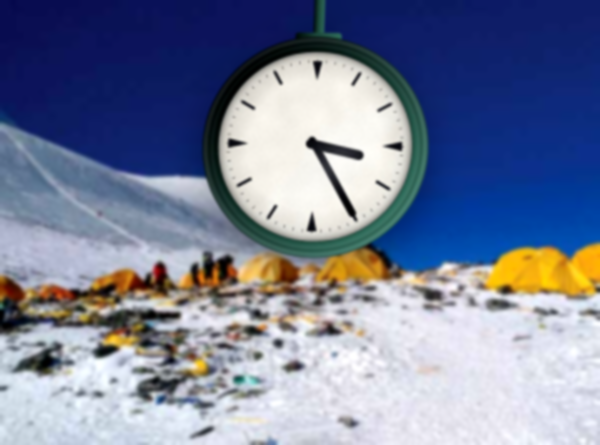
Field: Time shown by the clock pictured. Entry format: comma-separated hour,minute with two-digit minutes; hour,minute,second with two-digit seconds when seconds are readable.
3,25
